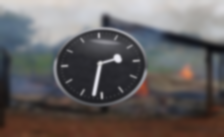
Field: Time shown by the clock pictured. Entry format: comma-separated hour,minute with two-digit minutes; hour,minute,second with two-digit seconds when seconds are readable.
2,32
